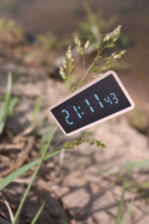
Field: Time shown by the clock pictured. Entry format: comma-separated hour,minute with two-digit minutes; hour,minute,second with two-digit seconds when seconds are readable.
21,11,43
